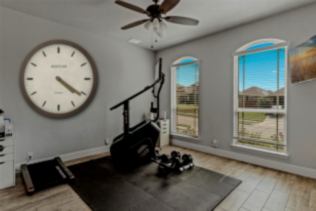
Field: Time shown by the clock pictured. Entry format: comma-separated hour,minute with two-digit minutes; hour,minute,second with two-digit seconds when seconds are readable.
4,21
